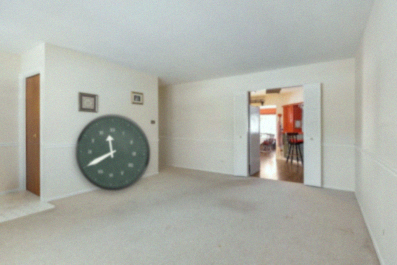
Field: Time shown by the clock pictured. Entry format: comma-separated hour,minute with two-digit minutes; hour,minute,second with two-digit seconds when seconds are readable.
11,40
